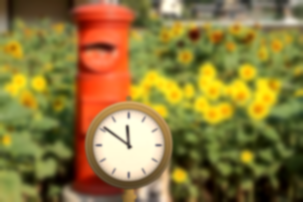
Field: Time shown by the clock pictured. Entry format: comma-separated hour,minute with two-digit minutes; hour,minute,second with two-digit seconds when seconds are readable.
11,51
